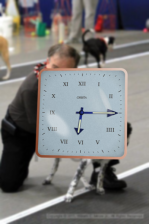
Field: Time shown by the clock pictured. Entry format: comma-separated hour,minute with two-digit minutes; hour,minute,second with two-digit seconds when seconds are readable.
6,15
